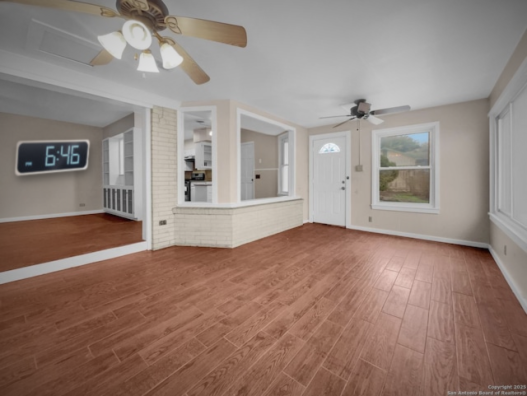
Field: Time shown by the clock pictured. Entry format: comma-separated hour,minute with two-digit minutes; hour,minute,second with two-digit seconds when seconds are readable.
6,46
